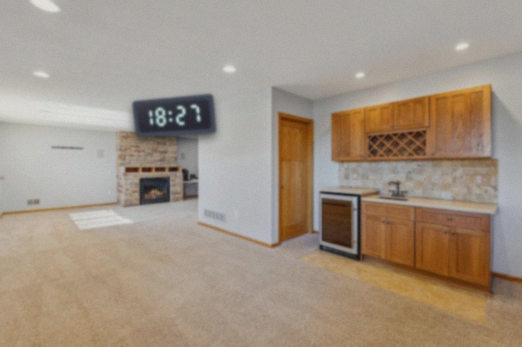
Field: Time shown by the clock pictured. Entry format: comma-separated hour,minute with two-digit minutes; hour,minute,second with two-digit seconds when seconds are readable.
18,27
